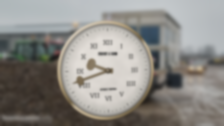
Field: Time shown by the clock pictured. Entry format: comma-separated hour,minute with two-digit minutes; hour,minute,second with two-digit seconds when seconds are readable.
9,42
